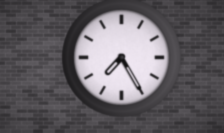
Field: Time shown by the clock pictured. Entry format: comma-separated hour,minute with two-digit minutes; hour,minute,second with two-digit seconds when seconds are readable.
7,25
